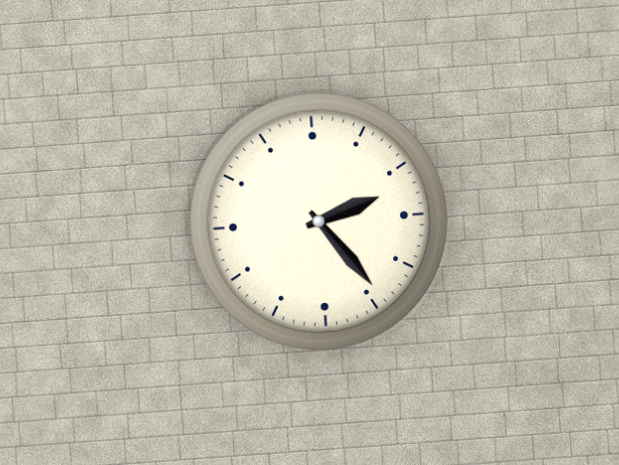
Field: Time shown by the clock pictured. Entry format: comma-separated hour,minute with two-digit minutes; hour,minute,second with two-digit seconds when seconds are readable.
2,24
